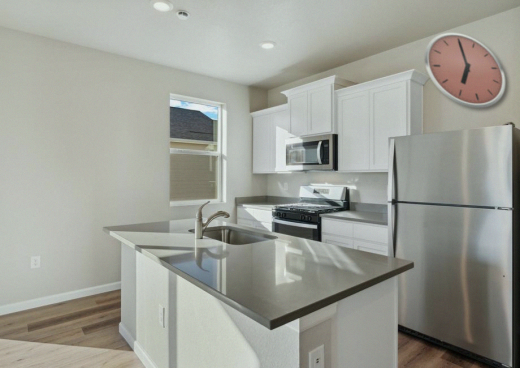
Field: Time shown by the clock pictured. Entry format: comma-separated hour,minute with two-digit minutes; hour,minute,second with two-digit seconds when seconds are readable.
7,00
